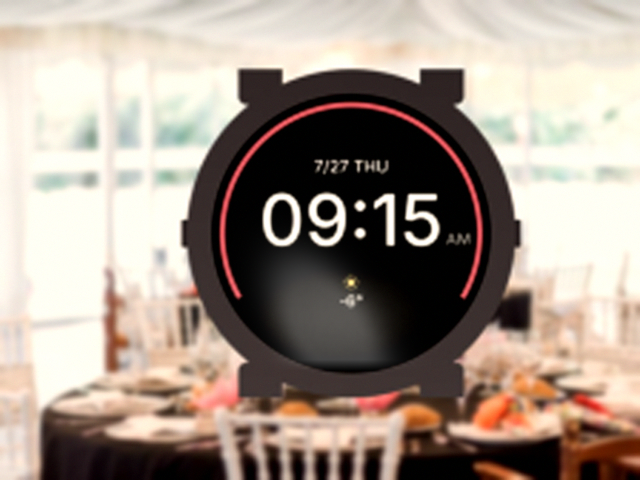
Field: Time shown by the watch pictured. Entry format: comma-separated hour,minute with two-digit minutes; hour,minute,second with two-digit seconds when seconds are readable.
9,15
